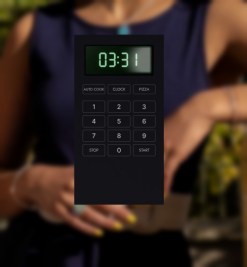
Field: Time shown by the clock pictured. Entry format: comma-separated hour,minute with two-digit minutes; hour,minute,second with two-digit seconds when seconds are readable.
3,31
